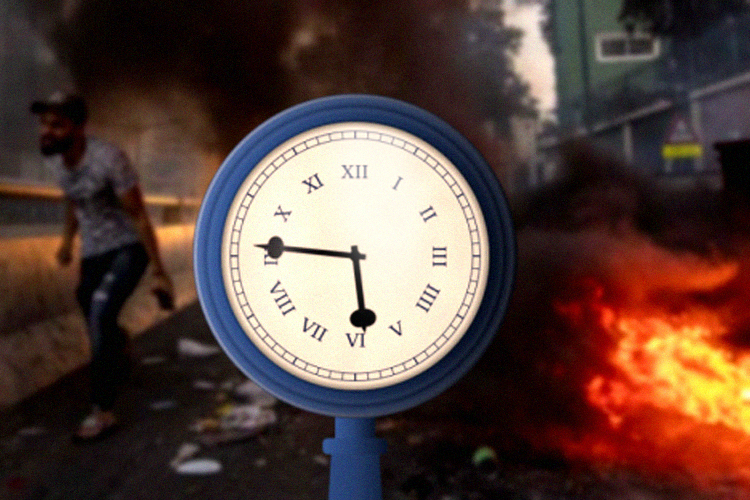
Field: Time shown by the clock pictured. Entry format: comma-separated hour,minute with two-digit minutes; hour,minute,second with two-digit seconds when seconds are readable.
5,46
